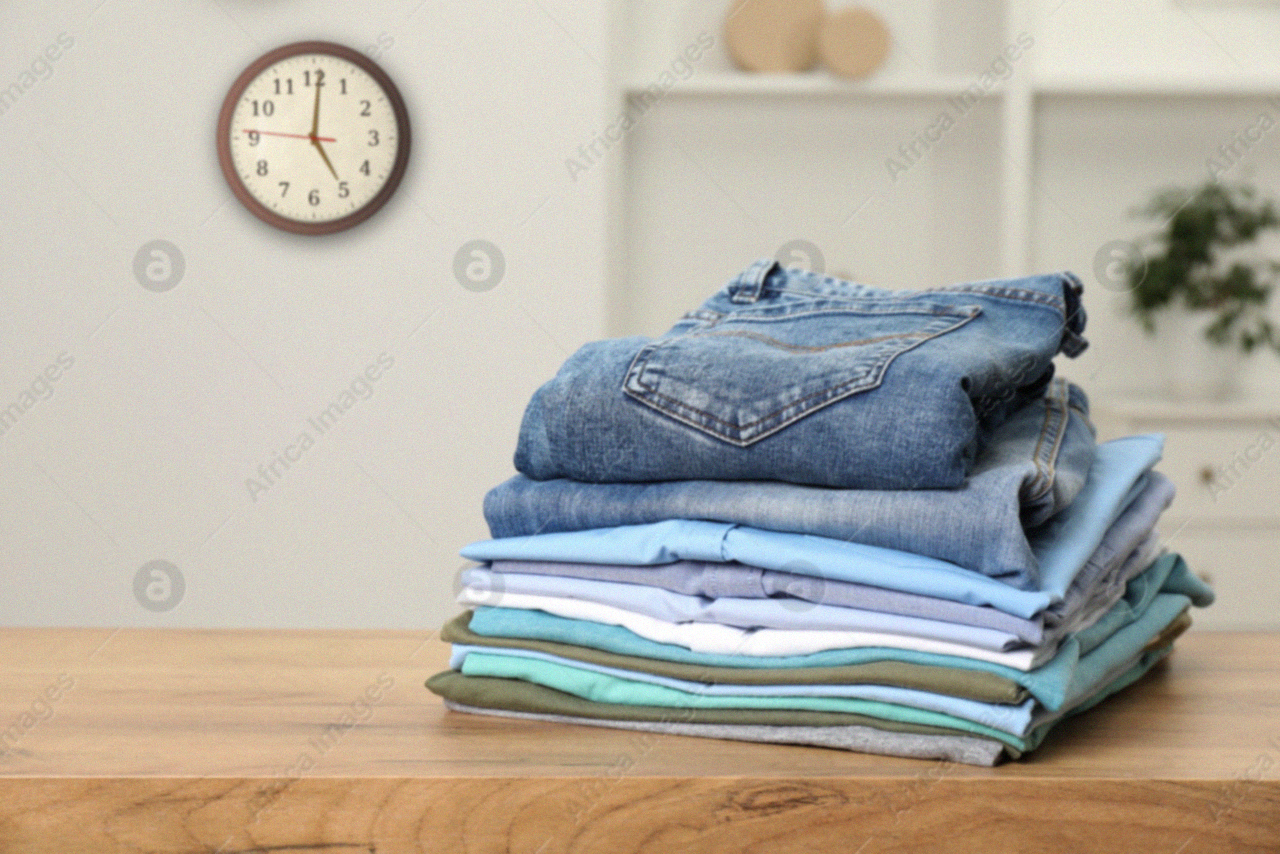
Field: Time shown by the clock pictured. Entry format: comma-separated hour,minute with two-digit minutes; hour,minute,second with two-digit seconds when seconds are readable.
5,00,46
